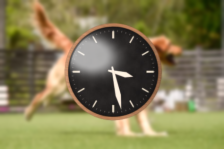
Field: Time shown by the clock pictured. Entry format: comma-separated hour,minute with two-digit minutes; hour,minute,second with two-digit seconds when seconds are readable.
3,28
